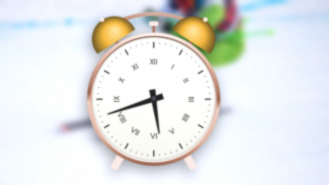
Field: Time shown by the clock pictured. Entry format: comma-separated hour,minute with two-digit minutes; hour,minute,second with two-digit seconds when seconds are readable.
5,42
